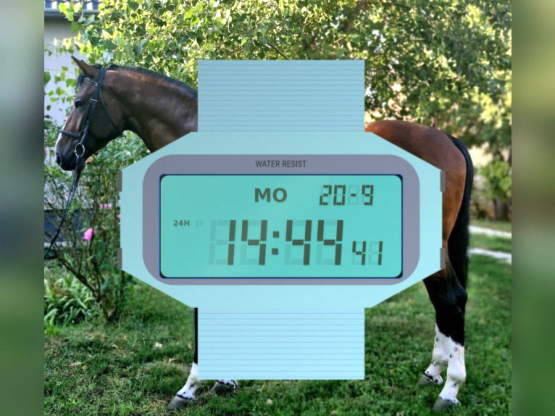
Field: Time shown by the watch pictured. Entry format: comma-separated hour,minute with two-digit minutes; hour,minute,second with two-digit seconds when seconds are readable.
14,44,41
